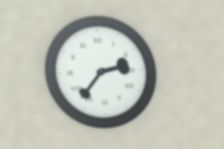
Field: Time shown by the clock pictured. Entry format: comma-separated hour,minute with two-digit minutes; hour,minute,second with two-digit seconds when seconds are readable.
2,37
